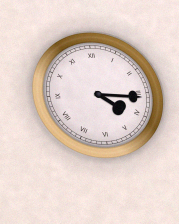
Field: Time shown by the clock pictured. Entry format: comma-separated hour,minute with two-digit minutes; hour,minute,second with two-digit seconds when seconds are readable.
4,16
